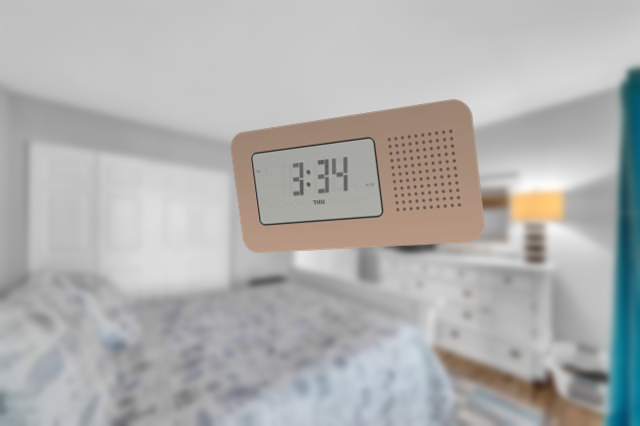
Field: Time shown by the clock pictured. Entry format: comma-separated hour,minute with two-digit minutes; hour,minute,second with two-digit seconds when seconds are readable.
3,34
